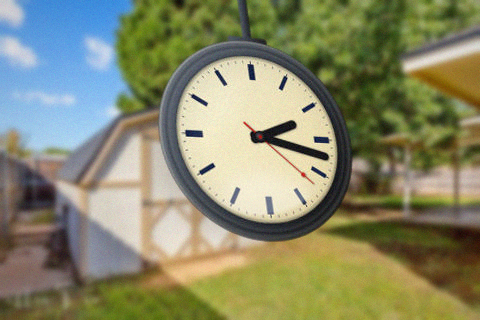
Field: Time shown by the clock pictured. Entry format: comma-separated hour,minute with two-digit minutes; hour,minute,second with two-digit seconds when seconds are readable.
2,17,22
